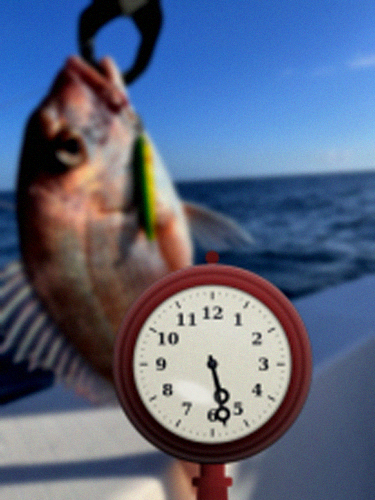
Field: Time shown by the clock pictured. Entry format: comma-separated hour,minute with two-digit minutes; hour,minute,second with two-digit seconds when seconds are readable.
5,28
